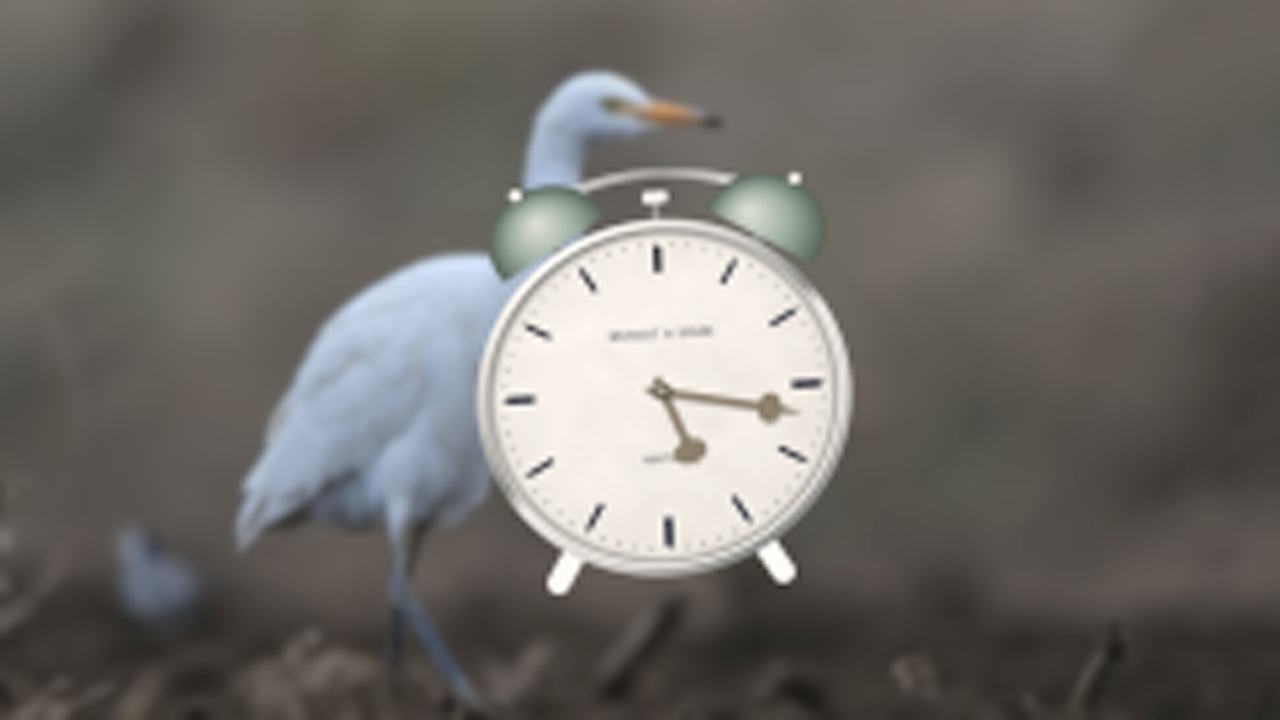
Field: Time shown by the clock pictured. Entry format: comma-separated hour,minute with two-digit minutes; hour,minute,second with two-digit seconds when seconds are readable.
5,17
